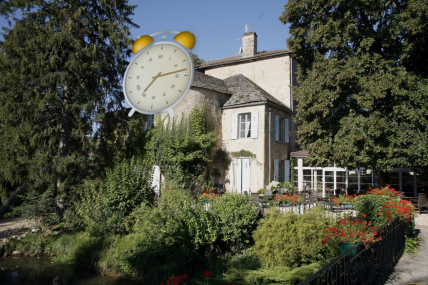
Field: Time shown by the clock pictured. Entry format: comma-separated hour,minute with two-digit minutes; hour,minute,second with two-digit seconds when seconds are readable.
7,13
